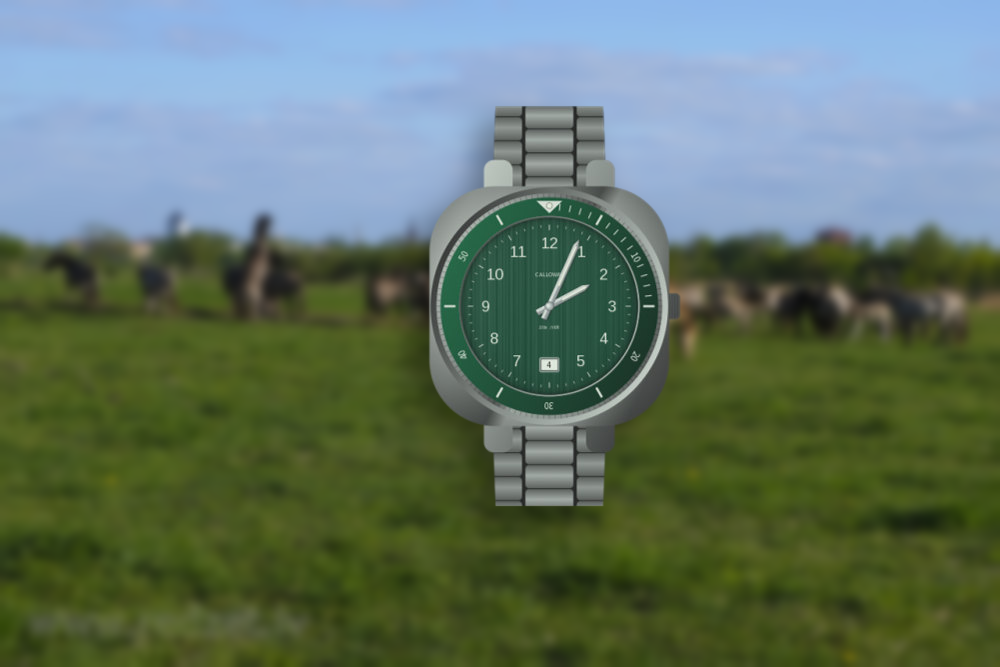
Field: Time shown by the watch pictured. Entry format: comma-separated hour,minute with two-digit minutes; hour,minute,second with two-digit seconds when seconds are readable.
2,04
